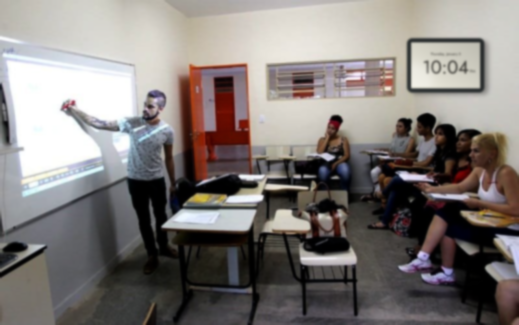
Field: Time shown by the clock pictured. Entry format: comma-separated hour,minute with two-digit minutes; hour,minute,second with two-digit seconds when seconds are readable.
10,04
